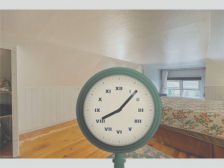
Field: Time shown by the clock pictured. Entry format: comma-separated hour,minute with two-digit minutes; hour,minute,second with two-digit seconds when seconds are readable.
8,07
